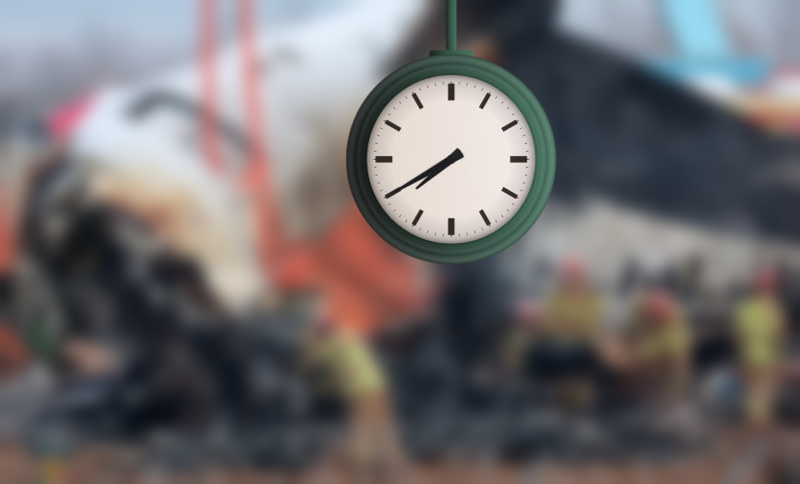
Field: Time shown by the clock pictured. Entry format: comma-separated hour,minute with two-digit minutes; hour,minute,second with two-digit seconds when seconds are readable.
7,40
